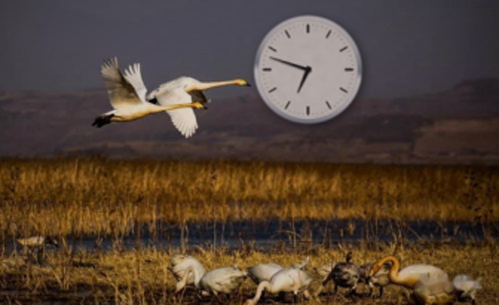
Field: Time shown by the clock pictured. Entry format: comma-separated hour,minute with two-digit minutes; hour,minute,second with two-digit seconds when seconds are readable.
6,48
